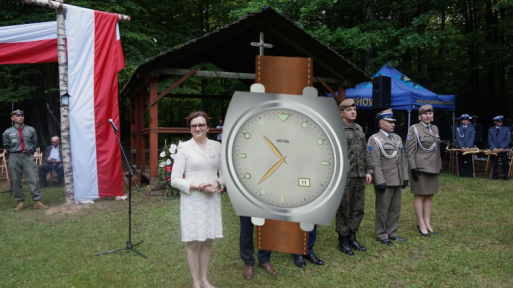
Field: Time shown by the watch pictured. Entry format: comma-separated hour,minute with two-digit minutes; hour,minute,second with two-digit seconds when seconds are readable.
10,37
